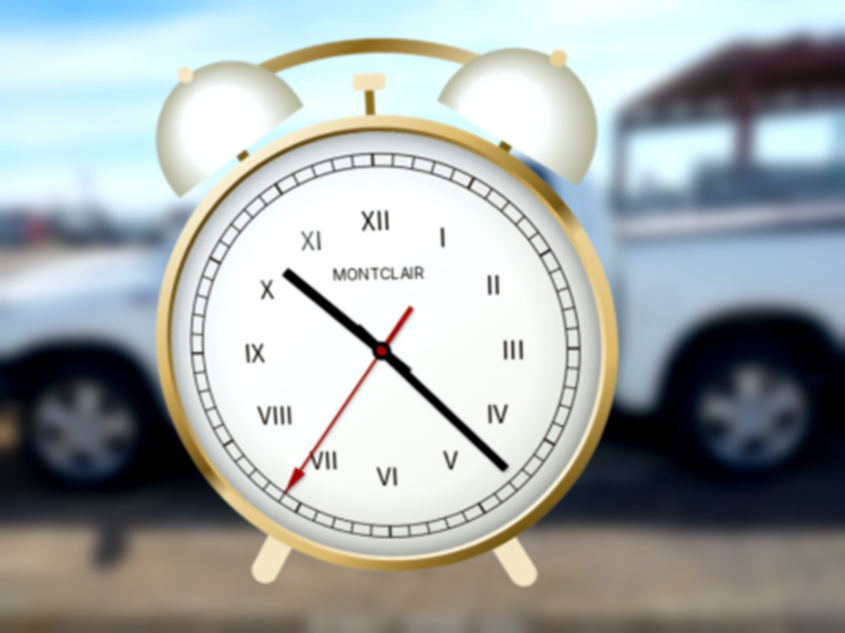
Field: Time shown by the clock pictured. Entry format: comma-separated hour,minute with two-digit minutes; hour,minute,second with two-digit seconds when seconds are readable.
10,22,36
